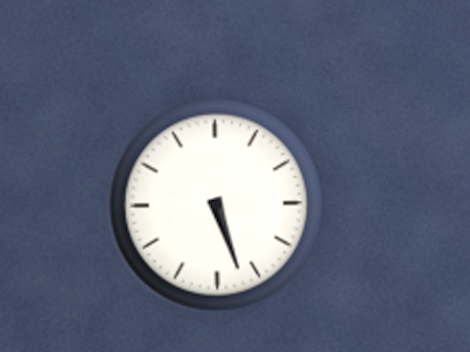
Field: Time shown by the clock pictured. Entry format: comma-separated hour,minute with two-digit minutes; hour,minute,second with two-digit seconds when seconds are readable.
5,27
